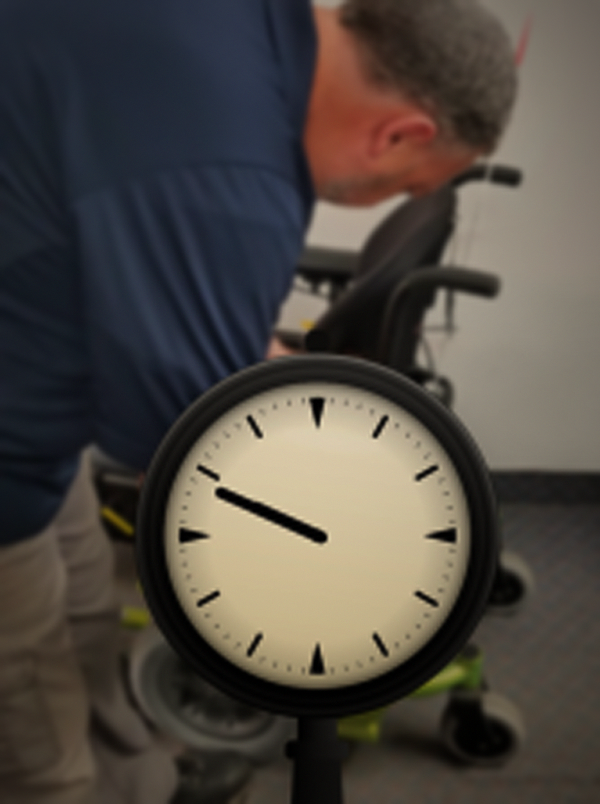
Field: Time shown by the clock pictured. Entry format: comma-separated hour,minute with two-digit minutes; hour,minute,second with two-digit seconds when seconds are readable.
9,49
